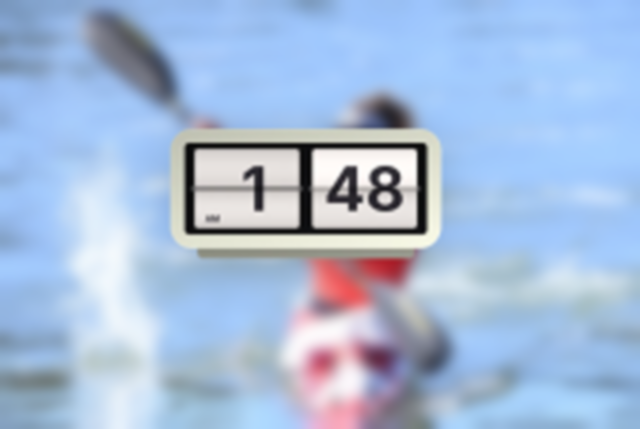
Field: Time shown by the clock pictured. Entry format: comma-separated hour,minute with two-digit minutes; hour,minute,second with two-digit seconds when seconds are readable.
1,48
